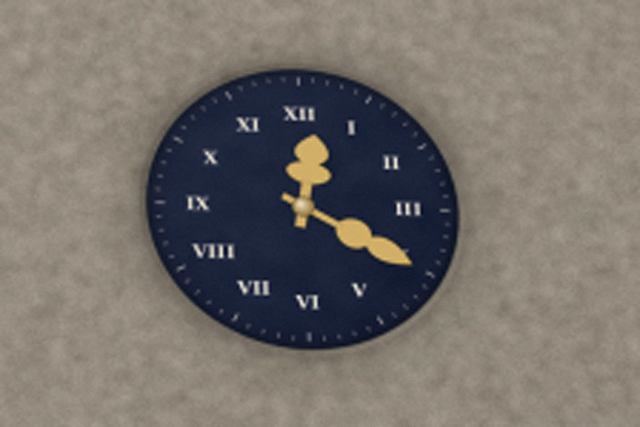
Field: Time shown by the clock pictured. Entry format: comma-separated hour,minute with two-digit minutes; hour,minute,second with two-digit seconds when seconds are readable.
12,20
